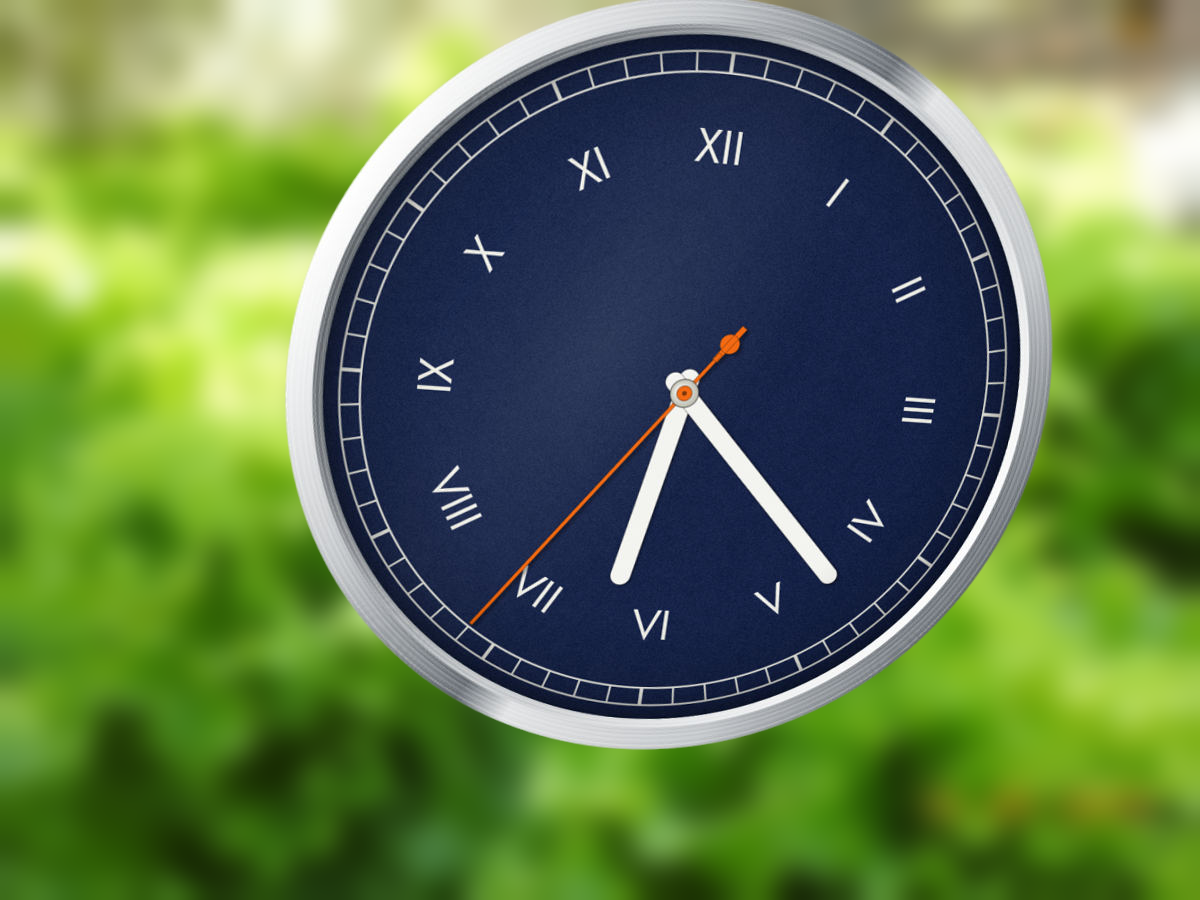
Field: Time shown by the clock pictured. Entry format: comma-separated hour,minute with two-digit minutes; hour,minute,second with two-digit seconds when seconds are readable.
6,22,36
